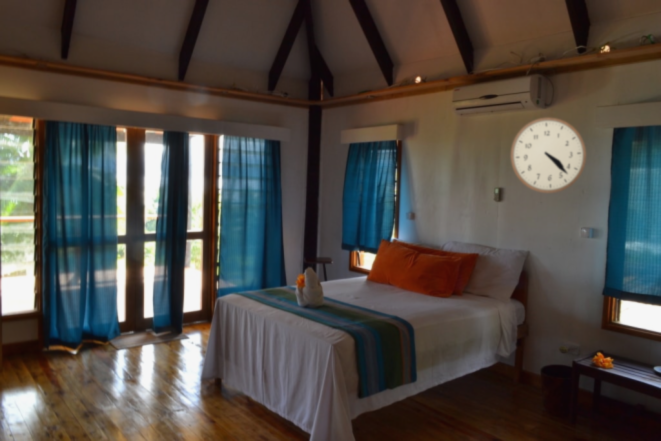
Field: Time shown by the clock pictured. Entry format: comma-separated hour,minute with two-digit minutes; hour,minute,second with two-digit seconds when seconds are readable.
4,23
